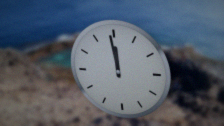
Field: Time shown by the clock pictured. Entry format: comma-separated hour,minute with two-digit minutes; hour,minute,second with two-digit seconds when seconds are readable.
11,59
